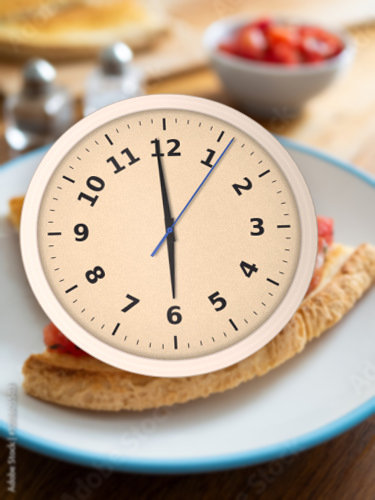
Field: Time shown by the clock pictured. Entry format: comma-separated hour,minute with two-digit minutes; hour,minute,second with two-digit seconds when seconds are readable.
5,59,06
